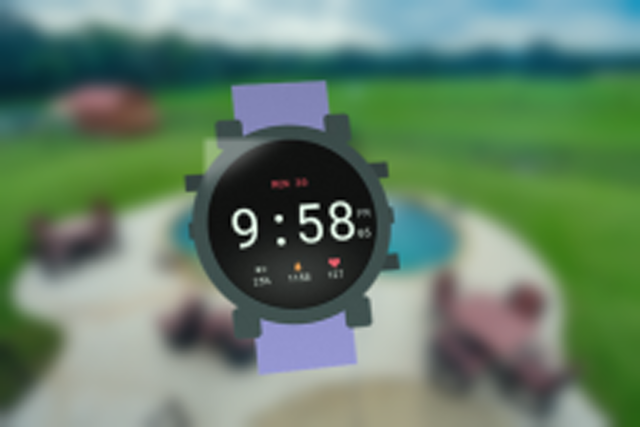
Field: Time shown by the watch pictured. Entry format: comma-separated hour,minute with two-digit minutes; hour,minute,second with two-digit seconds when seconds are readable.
9,58
